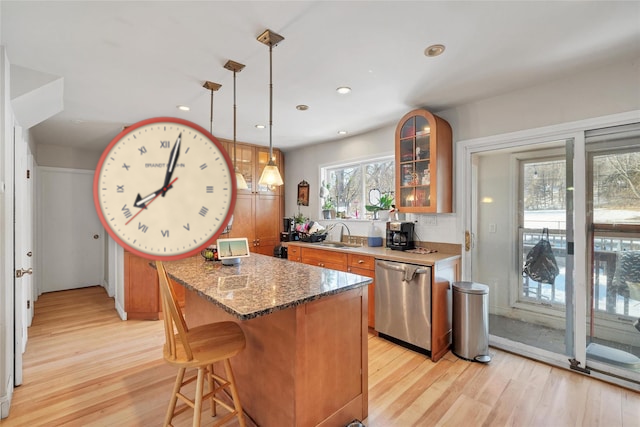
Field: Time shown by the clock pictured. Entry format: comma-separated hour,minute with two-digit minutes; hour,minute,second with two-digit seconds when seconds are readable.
8,02,38
